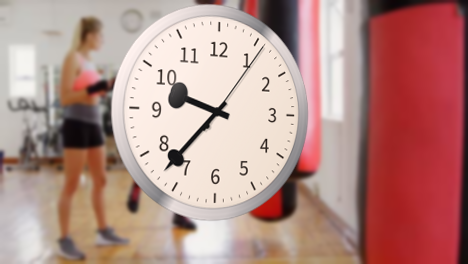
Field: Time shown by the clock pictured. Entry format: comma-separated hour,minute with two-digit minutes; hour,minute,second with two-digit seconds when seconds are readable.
9,37,06
